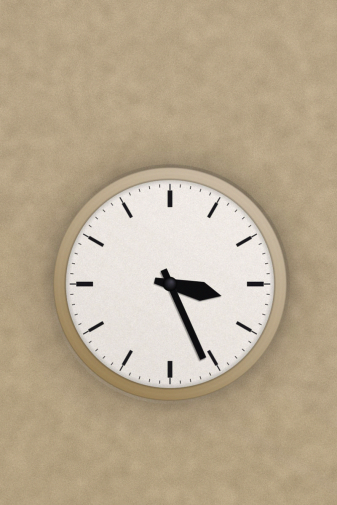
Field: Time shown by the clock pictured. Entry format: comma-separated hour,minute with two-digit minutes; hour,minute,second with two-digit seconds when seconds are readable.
3,26
